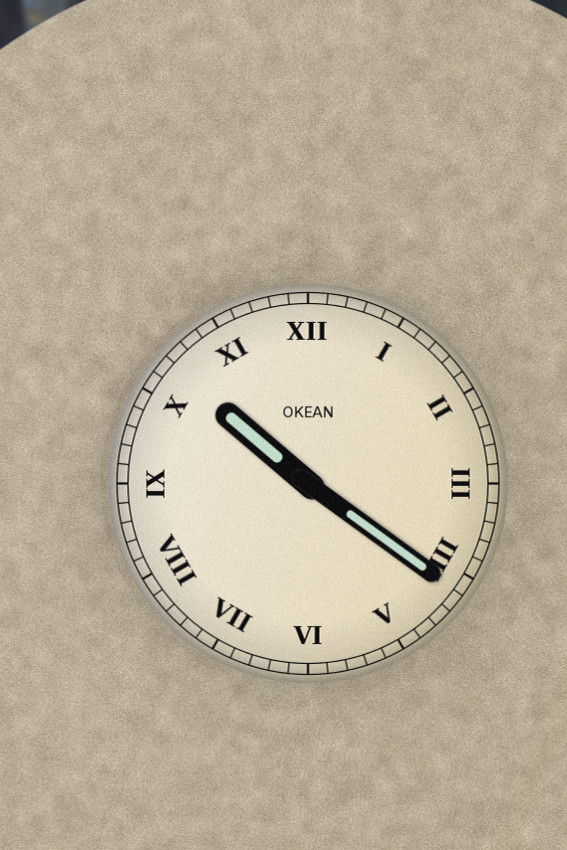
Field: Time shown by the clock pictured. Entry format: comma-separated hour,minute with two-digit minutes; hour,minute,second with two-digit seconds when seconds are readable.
10,21
